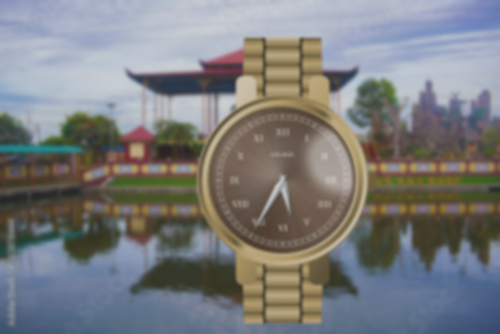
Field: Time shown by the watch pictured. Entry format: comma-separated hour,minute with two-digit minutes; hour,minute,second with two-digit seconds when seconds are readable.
5,35
